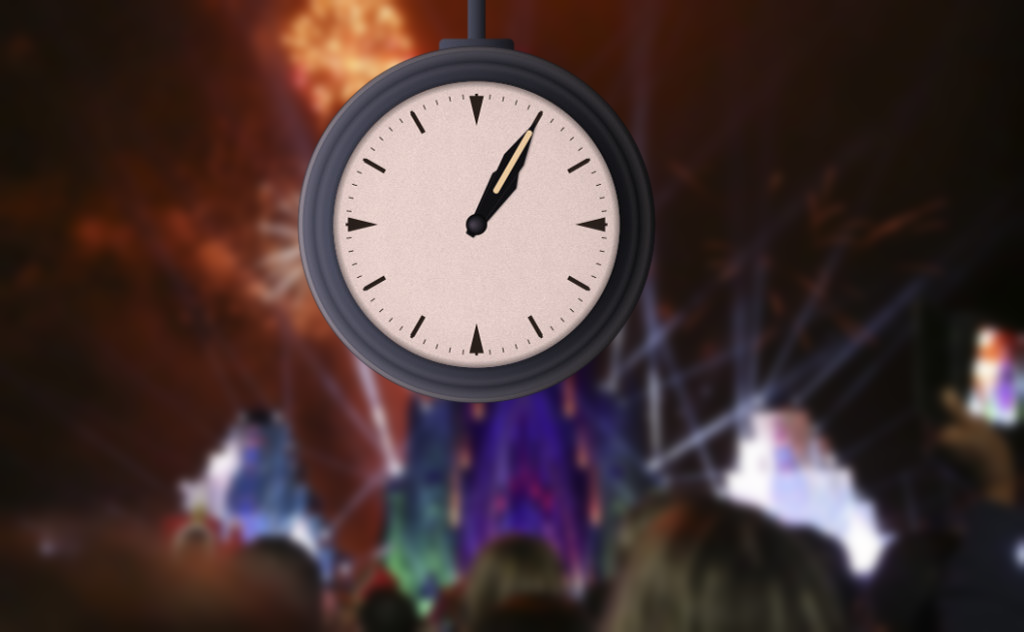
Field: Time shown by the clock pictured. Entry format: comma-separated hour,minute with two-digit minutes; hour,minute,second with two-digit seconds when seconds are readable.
1,05
